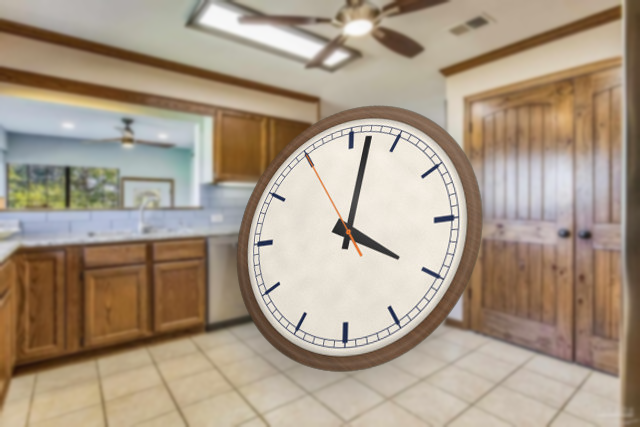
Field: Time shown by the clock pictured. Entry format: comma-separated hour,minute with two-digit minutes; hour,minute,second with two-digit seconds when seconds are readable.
4,01,55
